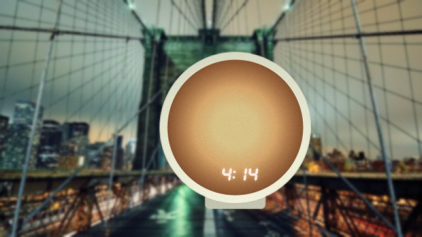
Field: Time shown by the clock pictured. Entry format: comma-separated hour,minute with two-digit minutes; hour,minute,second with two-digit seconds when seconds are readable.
4,14
